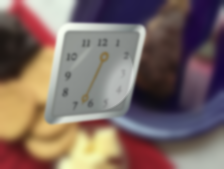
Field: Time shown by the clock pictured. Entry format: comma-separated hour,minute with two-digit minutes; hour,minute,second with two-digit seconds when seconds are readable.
12,33
